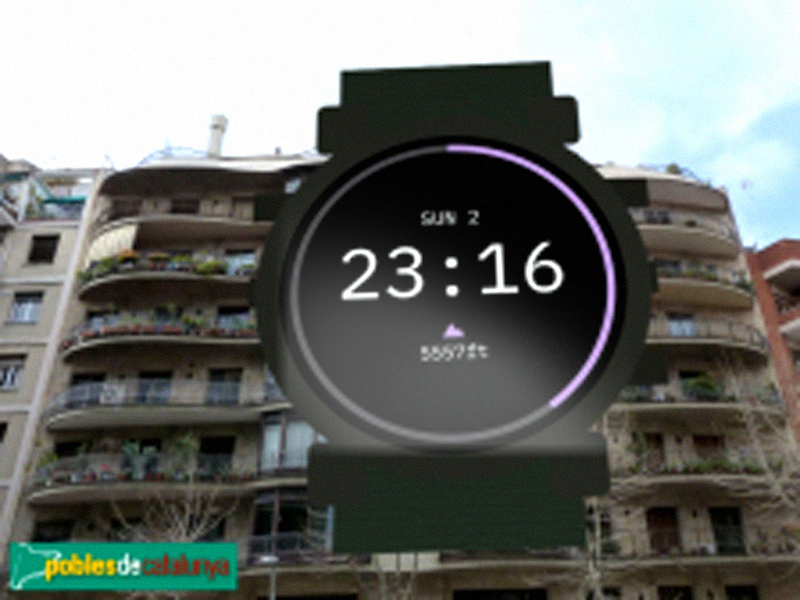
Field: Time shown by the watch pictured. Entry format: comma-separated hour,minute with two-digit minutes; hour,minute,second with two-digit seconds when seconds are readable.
23,16
